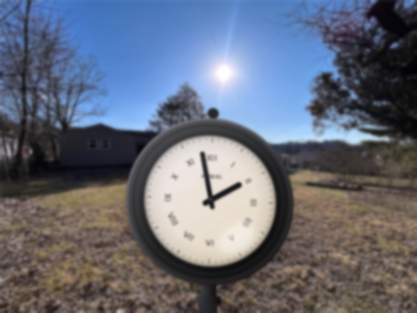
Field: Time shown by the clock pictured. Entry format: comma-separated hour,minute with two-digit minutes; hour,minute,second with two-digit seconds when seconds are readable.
1,58
